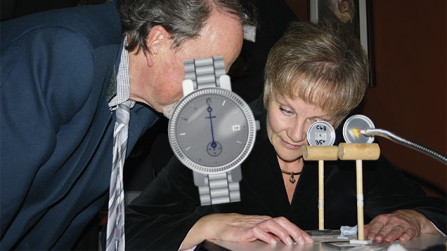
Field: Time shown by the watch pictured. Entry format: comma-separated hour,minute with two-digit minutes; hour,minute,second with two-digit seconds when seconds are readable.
6,00
